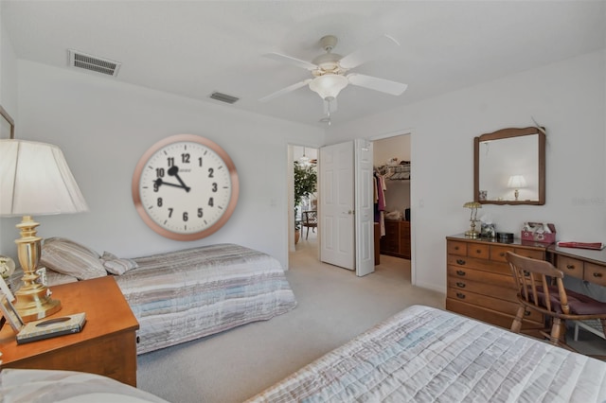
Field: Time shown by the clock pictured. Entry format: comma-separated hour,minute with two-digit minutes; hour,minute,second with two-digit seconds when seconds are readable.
10,47
